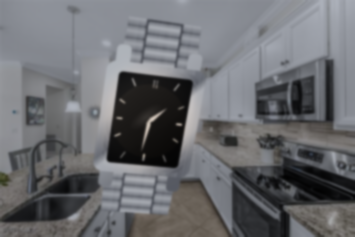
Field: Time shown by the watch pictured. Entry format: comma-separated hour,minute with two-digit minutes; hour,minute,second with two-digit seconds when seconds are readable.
1,31
